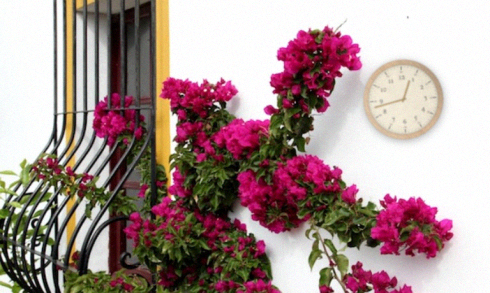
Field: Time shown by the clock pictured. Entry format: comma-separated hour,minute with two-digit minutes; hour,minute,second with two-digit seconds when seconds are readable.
12,43
